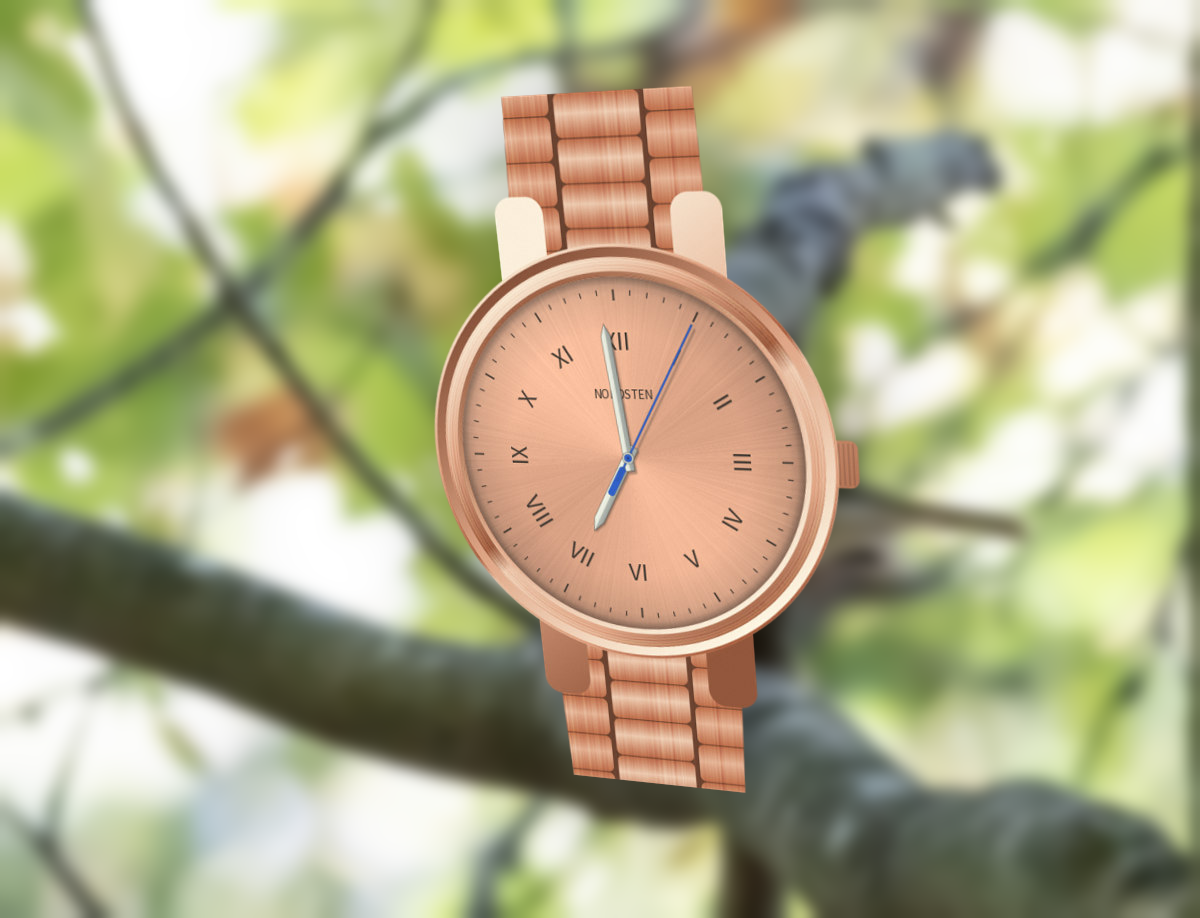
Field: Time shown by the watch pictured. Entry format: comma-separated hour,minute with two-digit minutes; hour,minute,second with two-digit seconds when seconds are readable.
6,59,05
